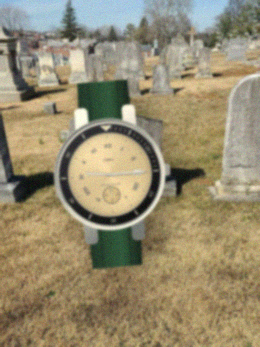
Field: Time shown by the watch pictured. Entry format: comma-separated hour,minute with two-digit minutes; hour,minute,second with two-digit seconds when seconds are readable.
9,15
